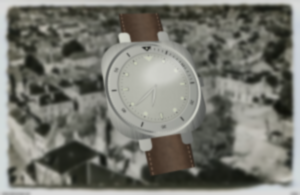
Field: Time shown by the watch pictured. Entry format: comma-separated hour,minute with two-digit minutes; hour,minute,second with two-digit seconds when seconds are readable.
6,39
